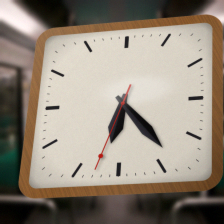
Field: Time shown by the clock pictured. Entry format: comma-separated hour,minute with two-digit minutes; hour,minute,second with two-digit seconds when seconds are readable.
6,23,33
